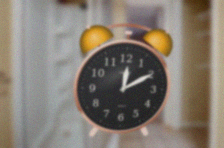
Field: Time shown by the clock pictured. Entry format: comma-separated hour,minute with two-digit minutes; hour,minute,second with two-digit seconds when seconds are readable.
12,10
